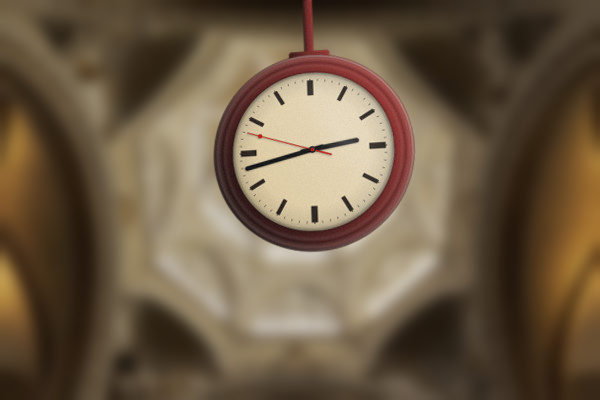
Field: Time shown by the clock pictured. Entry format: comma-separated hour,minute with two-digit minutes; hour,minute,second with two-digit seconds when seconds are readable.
2,42,48
